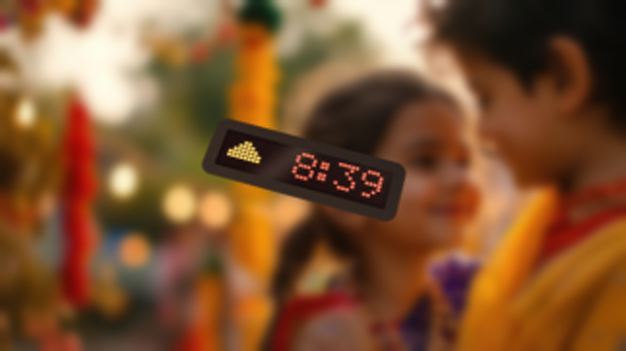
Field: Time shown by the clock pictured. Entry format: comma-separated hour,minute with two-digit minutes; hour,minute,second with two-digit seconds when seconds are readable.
8,39
